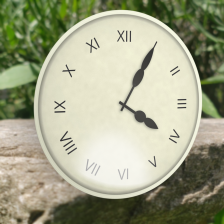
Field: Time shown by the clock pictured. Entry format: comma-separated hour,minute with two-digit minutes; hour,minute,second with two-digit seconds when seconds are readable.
4,05
